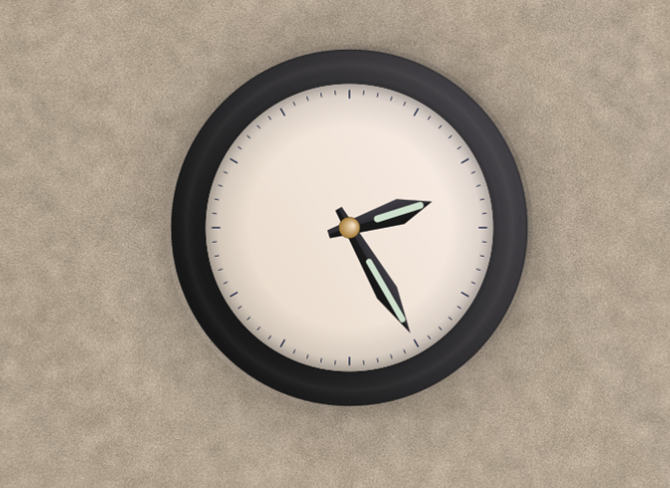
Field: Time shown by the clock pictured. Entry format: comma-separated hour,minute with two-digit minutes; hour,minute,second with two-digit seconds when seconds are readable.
2,25
